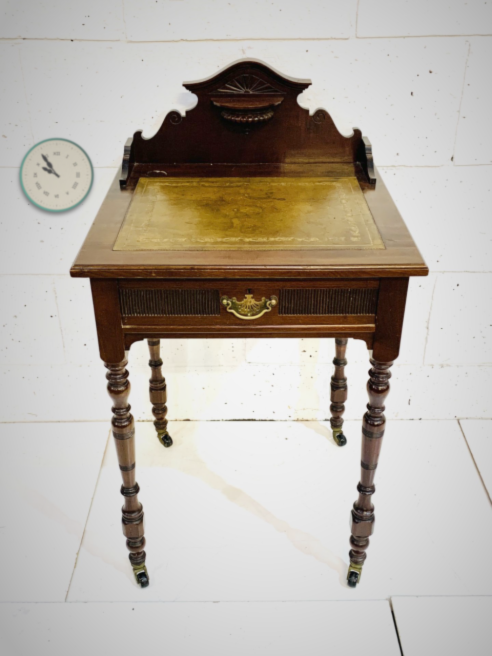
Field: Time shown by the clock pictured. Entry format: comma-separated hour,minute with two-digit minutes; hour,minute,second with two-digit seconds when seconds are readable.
9,54
